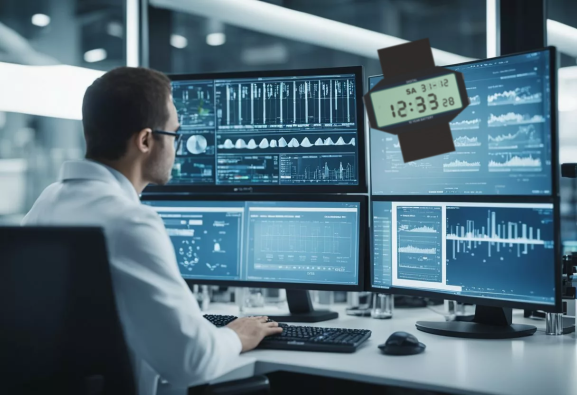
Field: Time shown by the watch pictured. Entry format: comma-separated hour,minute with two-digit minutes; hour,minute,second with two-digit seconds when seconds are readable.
12,33
